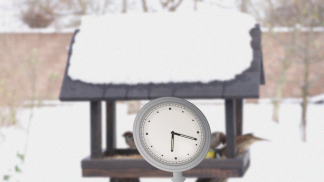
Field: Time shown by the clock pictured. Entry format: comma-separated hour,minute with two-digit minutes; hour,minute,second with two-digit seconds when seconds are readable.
6,18
